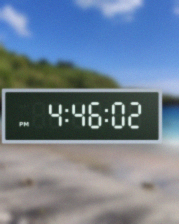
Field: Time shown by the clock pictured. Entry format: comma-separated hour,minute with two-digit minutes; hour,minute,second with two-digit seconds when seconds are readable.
4,46,02
